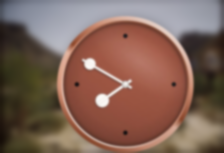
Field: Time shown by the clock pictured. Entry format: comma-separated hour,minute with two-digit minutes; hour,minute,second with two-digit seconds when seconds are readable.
7,50
